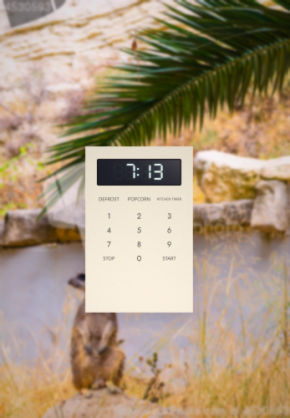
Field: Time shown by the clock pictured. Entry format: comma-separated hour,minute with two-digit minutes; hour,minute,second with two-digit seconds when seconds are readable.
7,13
